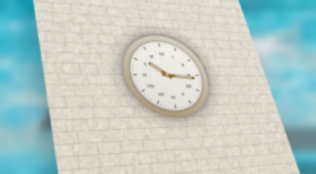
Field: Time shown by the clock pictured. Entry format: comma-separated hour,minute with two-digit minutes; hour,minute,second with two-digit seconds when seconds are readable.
10,16
